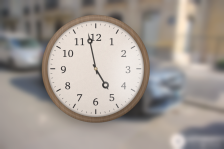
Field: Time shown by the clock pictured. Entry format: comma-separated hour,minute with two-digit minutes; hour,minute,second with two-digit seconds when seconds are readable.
4,58
